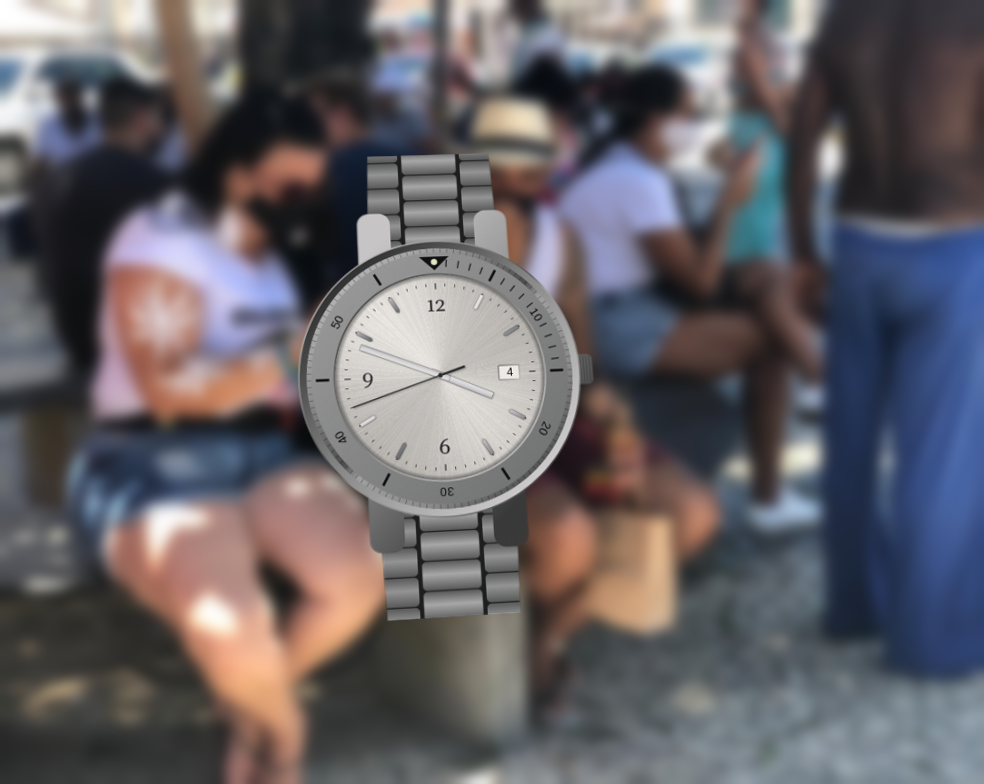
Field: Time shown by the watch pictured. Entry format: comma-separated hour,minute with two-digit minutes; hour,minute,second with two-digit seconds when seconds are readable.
3,48,42
